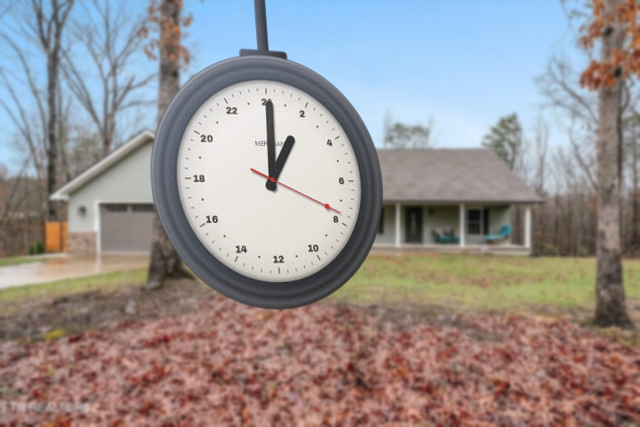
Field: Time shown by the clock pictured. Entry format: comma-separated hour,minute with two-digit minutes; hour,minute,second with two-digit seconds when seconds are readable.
2,00,19
